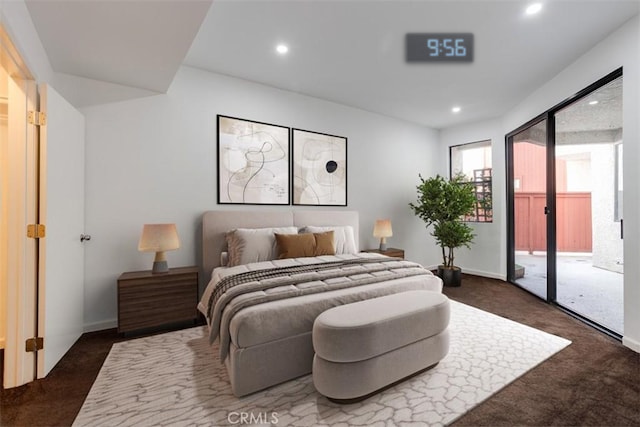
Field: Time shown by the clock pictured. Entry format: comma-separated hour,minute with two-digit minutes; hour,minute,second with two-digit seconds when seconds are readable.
9,56
